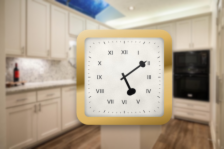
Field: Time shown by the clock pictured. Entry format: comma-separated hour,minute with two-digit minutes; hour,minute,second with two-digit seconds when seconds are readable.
5,09
